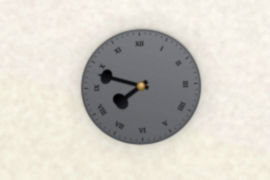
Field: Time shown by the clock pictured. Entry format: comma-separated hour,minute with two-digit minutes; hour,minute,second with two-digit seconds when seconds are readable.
7,48
